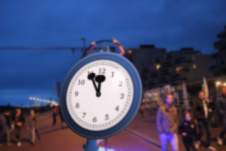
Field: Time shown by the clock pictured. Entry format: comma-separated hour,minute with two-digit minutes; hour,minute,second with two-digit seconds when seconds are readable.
11,55
